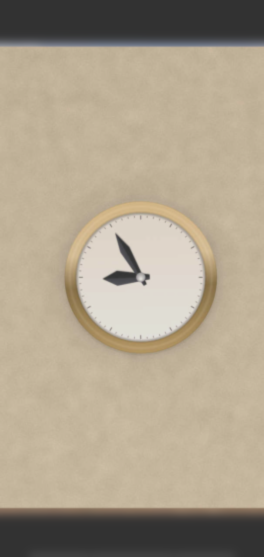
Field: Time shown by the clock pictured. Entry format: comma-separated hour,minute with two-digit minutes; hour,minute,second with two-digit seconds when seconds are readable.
8,55
